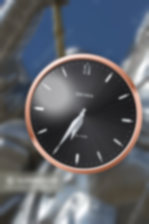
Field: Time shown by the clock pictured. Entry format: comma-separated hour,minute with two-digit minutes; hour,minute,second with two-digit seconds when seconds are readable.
6,35
